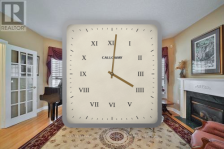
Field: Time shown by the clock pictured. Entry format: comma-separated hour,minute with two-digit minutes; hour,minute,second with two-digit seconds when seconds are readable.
4,01
